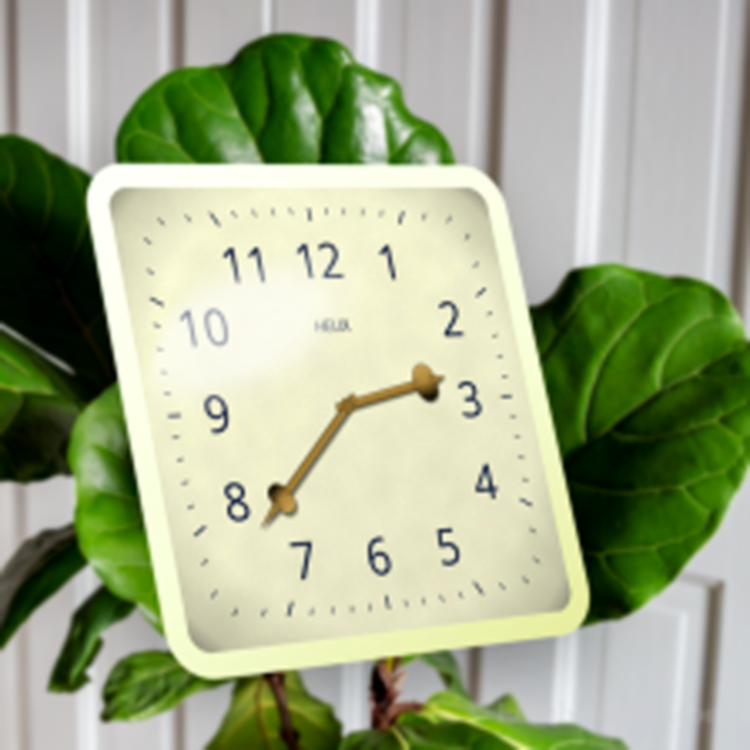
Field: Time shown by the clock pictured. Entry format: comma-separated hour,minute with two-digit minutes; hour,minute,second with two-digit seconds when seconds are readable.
2,38
